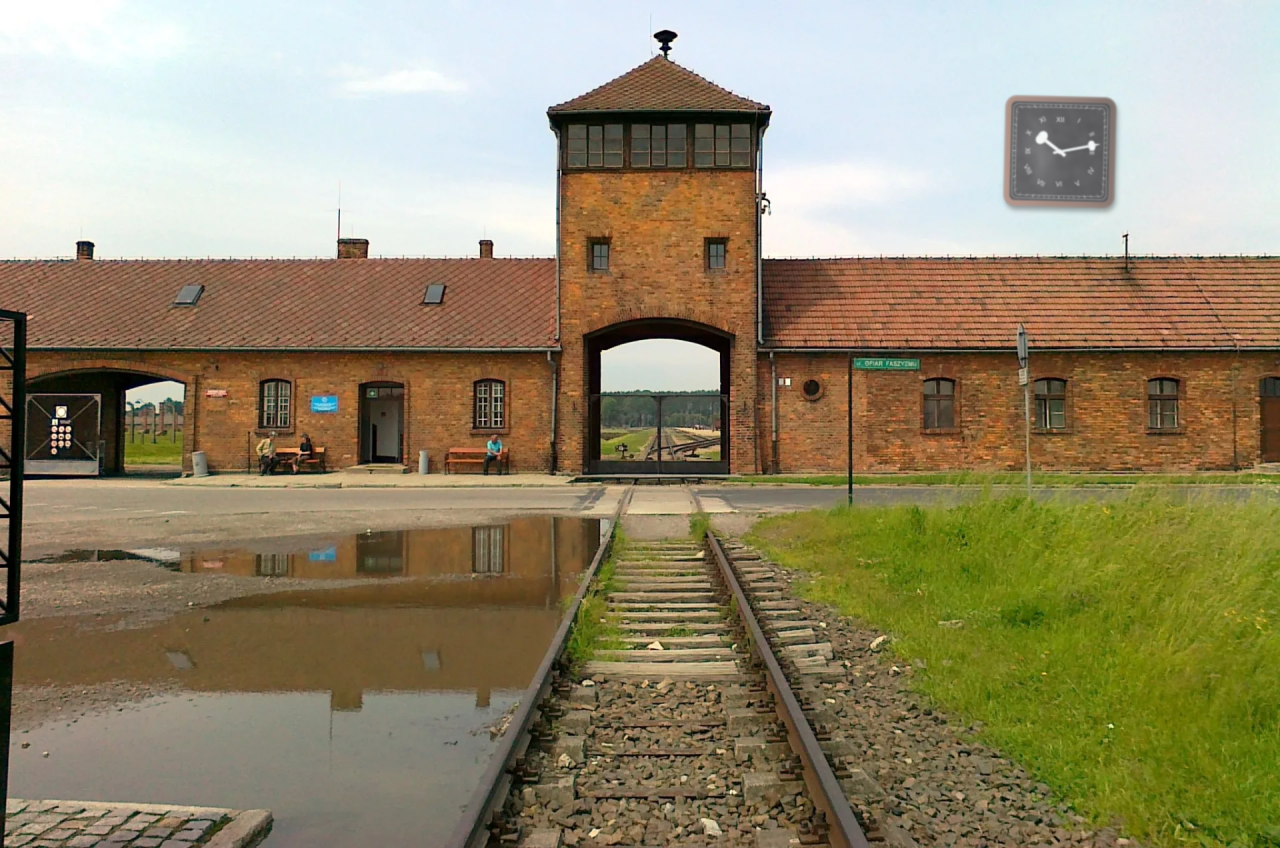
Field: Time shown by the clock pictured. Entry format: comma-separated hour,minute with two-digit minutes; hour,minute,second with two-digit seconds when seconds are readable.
10,13
